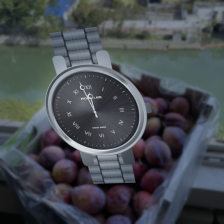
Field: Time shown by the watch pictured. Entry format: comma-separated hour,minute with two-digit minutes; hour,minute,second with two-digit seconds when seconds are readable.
11,58
